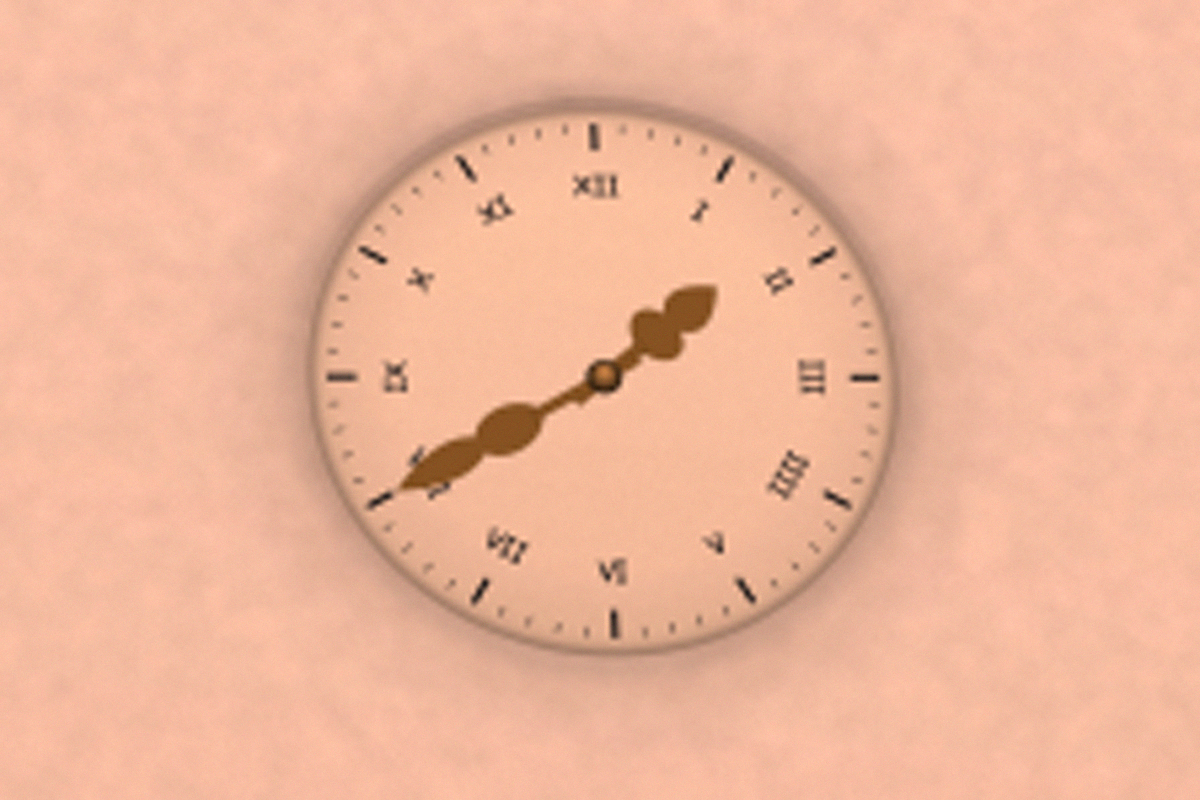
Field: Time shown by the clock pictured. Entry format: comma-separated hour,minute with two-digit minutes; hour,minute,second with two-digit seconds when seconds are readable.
1,40
